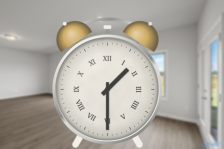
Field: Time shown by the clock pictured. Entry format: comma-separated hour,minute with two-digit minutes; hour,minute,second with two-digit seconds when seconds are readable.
1,30
